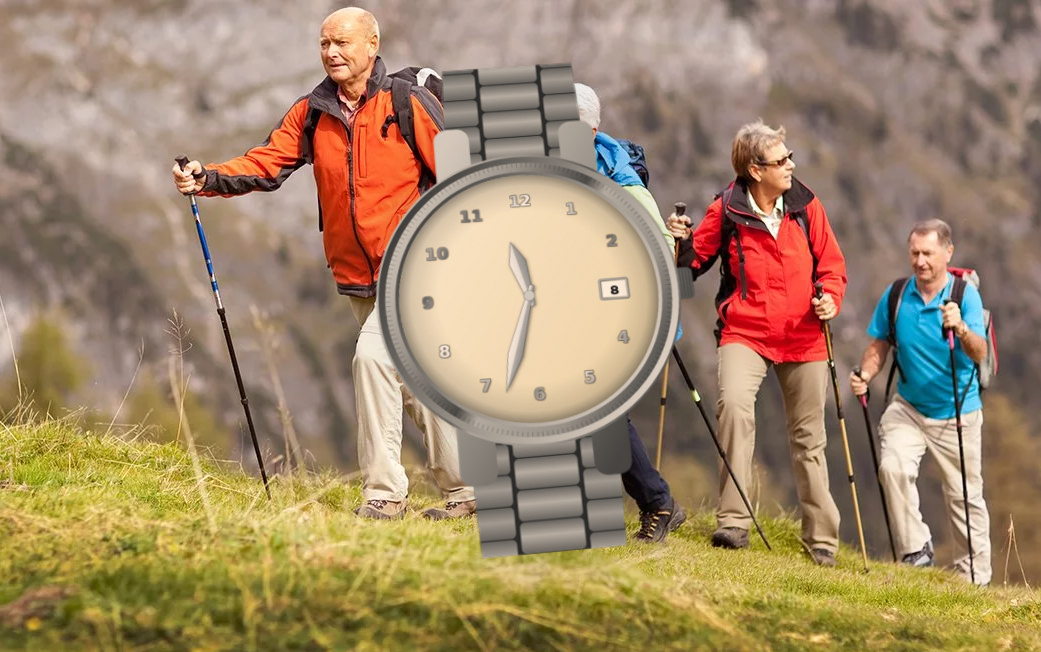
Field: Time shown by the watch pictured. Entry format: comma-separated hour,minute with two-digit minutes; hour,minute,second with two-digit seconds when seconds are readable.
11,33
